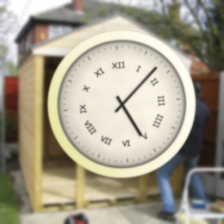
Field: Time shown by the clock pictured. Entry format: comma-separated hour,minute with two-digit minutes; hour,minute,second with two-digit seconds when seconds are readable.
5,08
